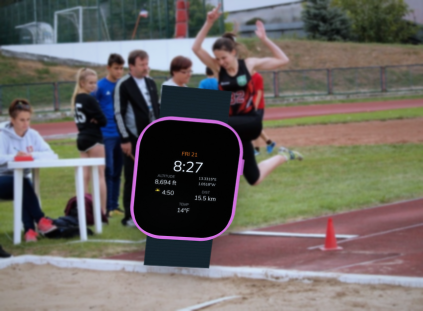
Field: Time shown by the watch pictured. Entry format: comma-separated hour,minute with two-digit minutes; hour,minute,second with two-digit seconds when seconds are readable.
8,27
